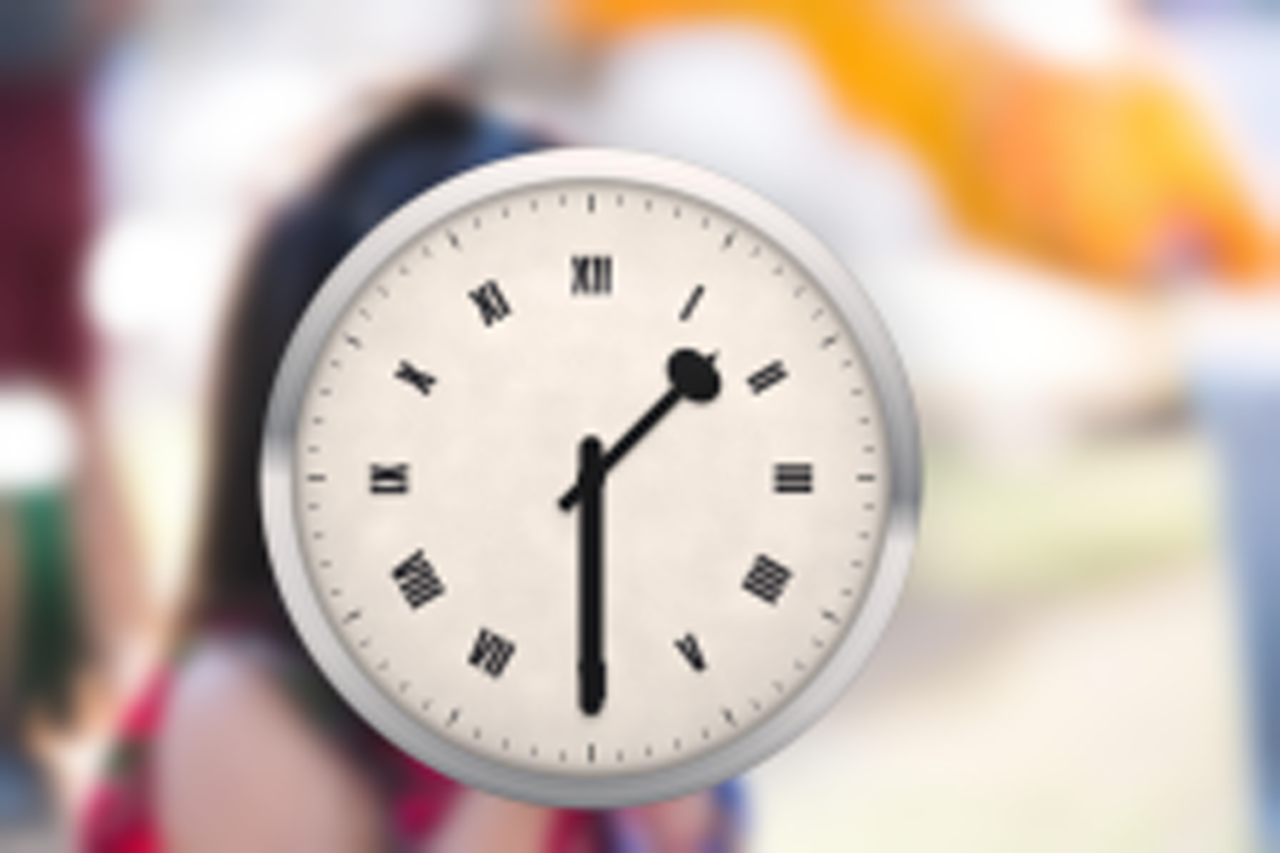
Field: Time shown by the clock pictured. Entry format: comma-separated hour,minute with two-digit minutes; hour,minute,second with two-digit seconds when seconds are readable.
1,30
